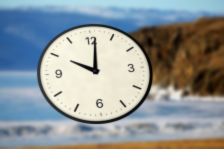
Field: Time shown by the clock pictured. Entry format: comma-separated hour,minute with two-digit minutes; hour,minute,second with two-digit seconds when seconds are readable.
10,01
